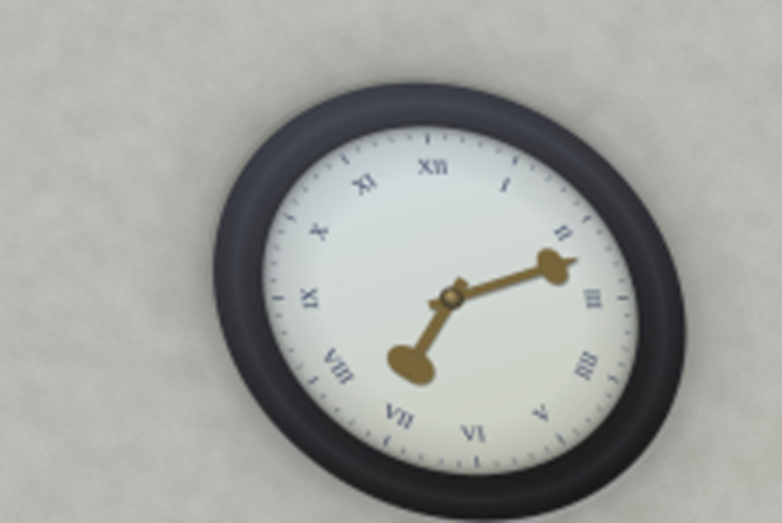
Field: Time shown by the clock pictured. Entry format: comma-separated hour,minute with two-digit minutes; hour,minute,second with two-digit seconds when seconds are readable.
7,12
